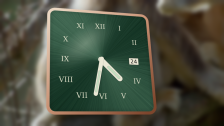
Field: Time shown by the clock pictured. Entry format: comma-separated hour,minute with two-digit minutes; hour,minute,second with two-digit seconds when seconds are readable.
4,32
